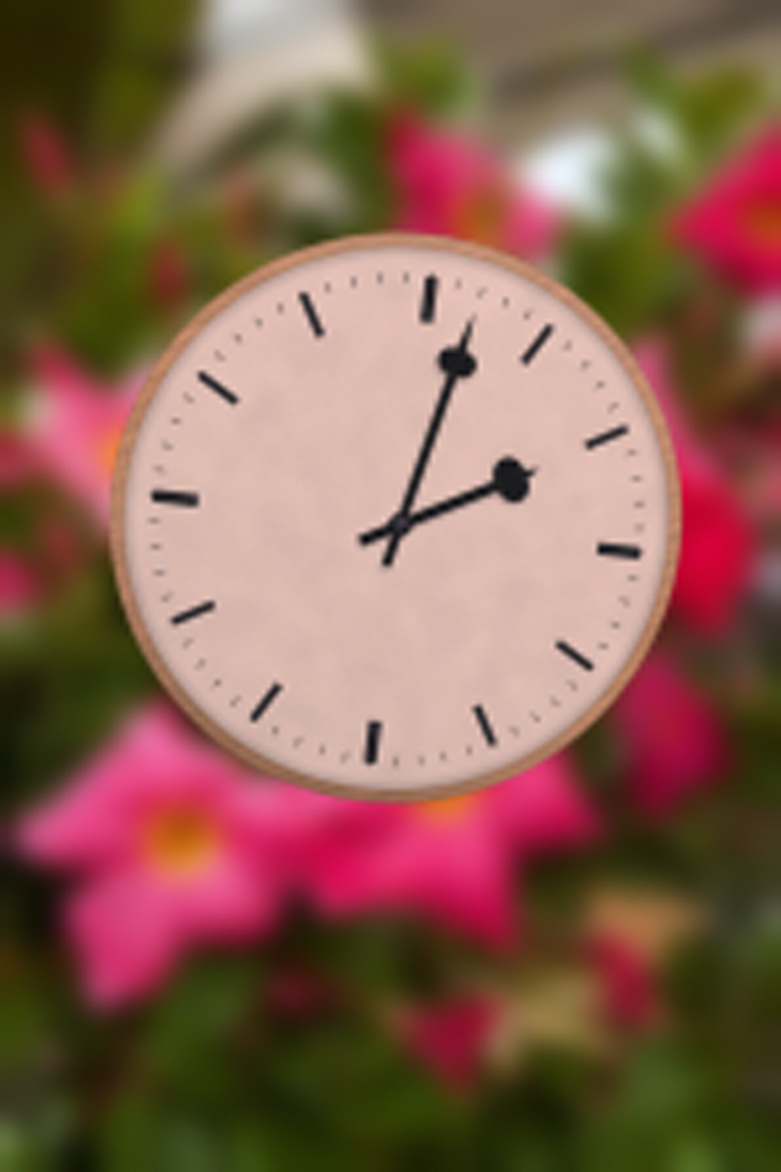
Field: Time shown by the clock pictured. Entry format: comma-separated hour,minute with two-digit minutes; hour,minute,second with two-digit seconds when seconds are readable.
2,02
